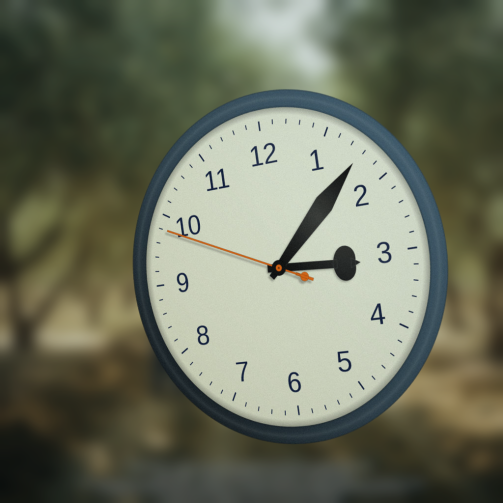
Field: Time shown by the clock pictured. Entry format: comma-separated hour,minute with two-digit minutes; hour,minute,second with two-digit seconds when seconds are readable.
3,07,49
